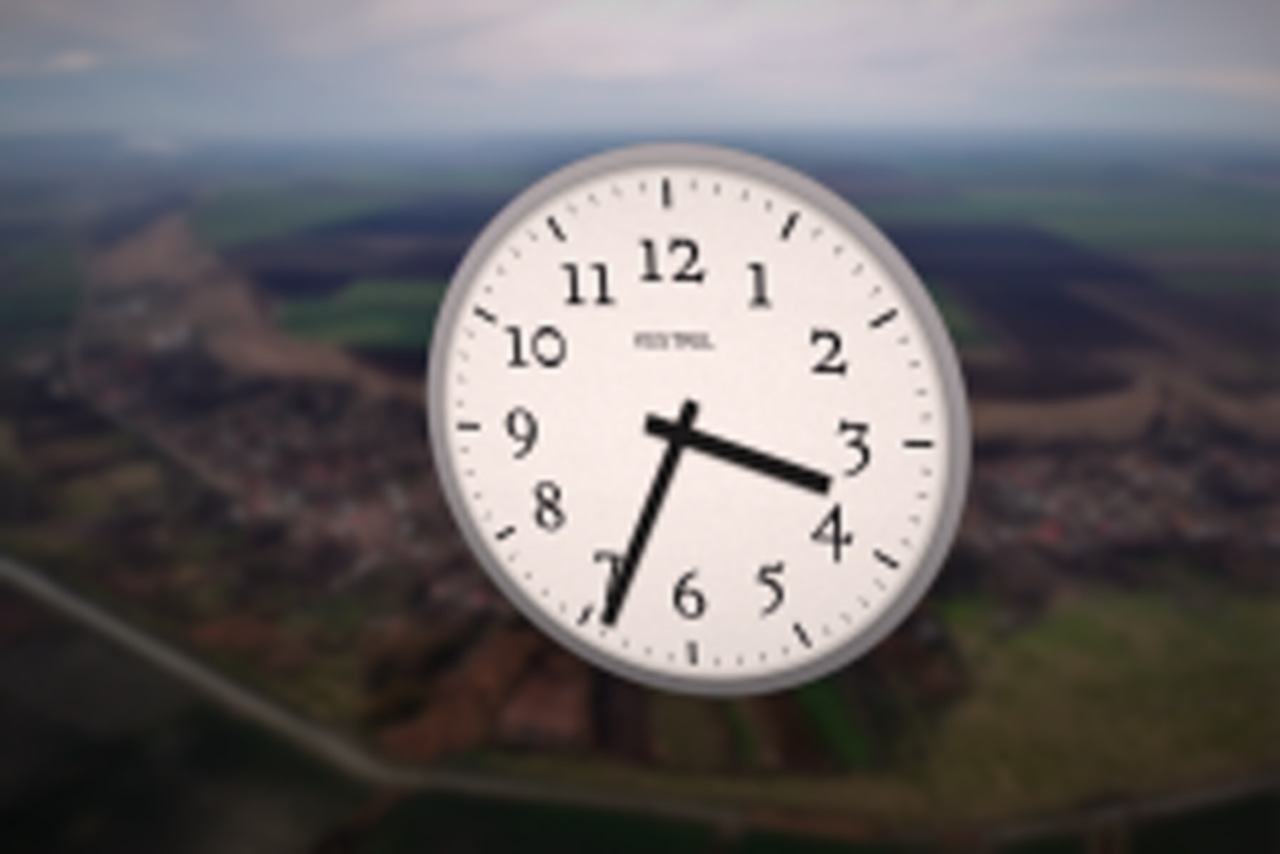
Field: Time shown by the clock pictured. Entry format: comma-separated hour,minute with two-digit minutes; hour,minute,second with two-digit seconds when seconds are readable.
3,34
